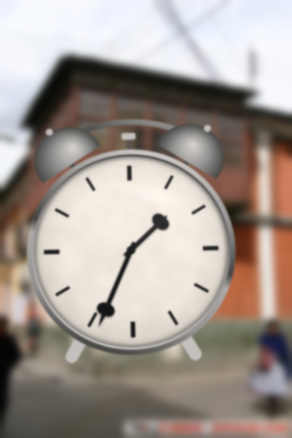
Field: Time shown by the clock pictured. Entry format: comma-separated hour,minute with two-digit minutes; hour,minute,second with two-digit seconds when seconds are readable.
1,34
